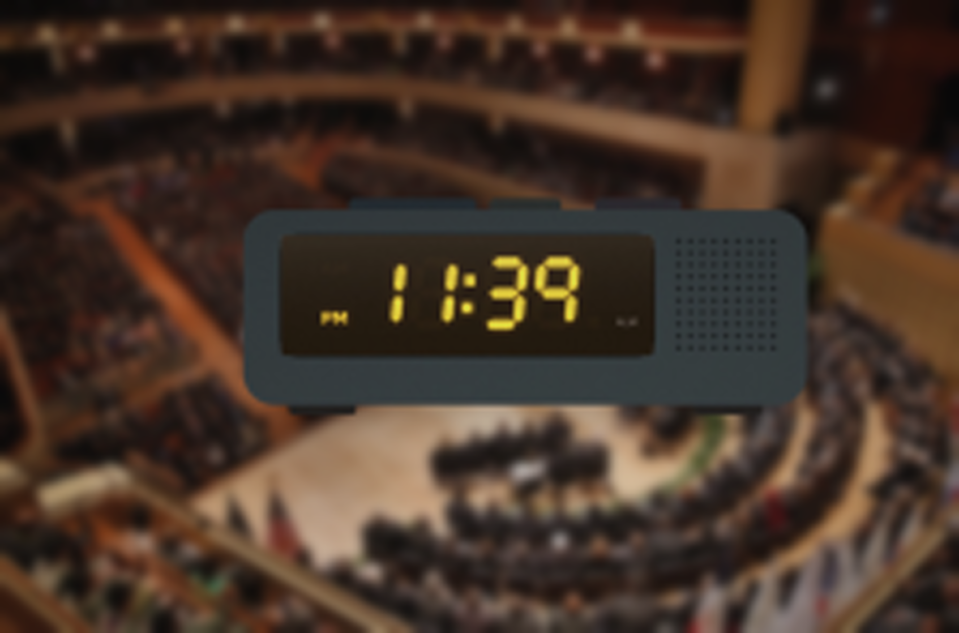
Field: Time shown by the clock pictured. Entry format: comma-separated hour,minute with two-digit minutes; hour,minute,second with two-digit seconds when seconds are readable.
11,39
